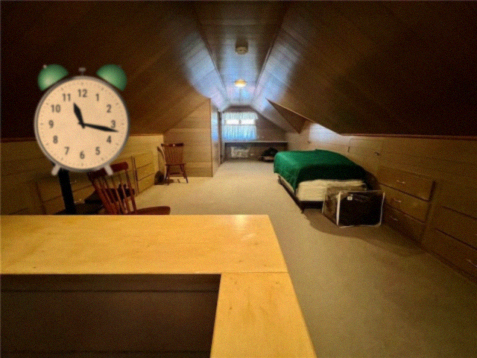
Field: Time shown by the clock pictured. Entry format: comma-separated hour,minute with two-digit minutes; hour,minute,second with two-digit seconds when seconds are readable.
11,17
